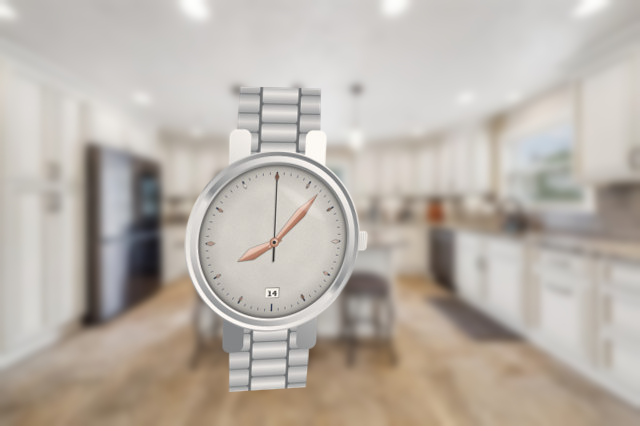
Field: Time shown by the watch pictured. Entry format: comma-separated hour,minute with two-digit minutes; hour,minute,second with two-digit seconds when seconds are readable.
8,07,00
